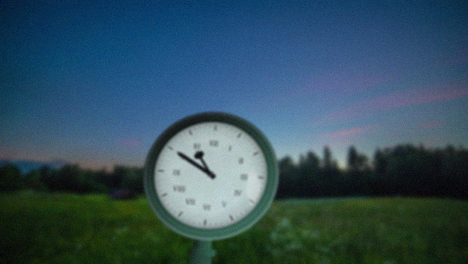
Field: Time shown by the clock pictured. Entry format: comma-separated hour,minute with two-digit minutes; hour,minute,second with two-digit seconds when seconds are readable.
10,50
